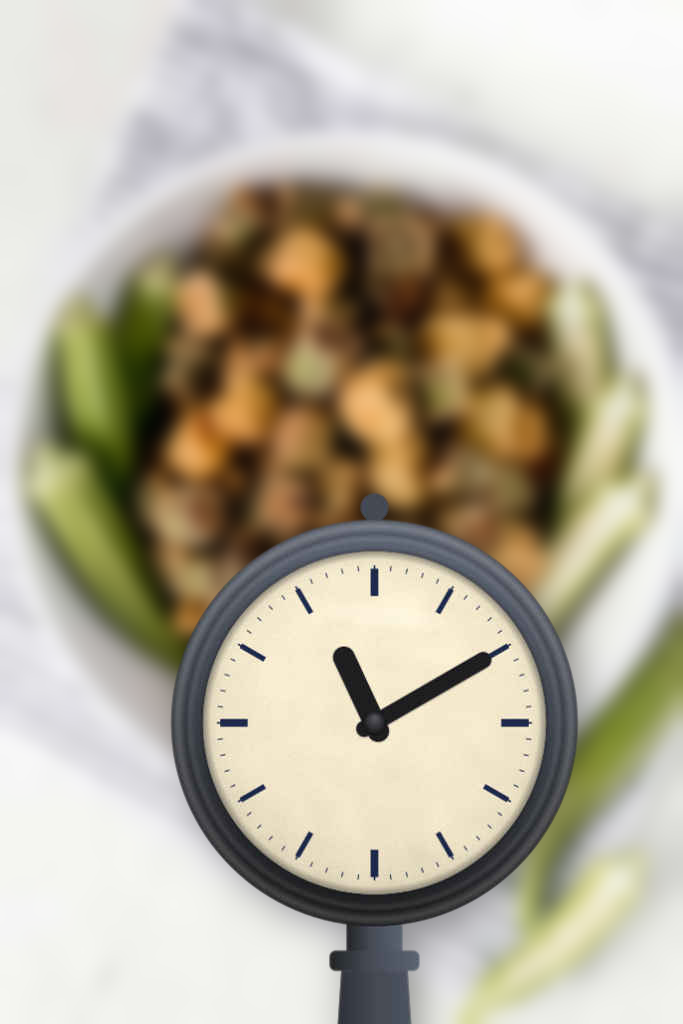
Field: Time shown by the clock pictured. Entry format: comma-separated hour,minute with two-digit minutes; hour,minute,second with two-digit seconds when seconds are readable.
11,10
